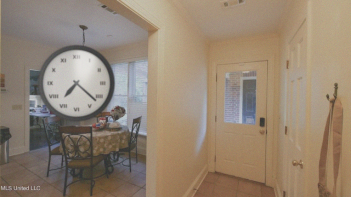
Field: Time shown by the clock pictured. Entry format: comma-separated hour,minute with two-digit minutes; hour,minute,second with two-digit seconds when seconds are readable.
7,22
